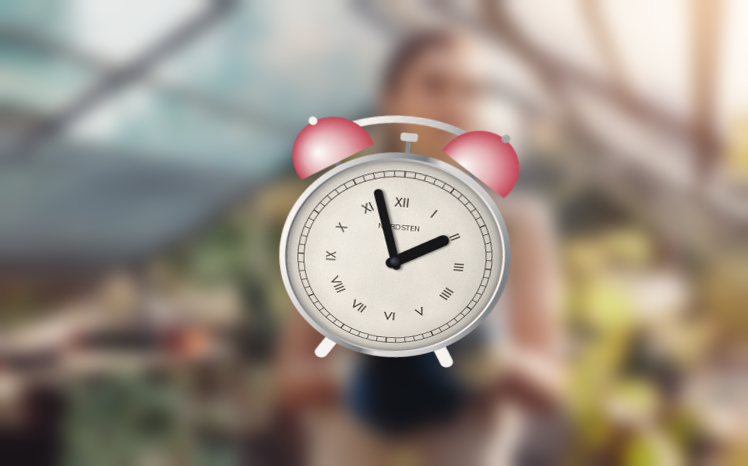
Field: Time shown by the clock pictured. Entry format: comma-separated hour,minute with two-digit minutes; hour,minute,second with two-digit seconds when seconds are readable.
1,57
